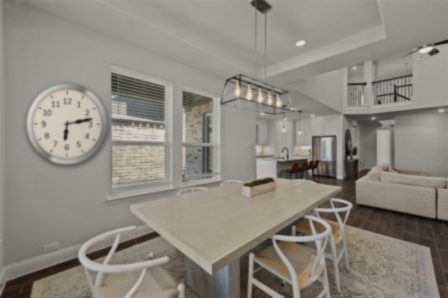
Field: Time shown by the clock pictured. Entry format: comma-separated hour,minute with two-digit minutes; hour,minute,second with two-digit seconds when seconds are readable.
6,13
